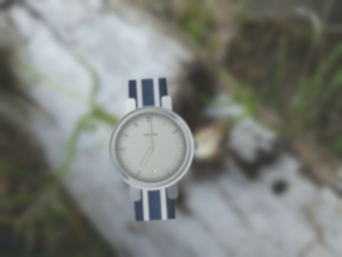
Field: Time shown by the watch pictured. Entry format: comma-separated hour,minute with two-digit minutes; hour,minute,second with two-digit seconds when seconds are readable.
7,00
